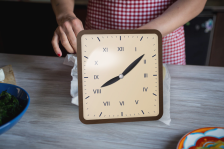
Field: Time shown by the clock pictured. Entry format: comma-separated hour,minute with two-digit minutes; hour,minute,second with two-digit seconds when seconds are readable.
8,08
